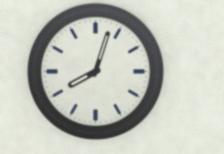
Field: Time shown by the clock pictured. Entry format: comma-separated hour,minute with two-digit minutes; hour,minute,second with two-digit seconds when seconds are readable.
8,03
